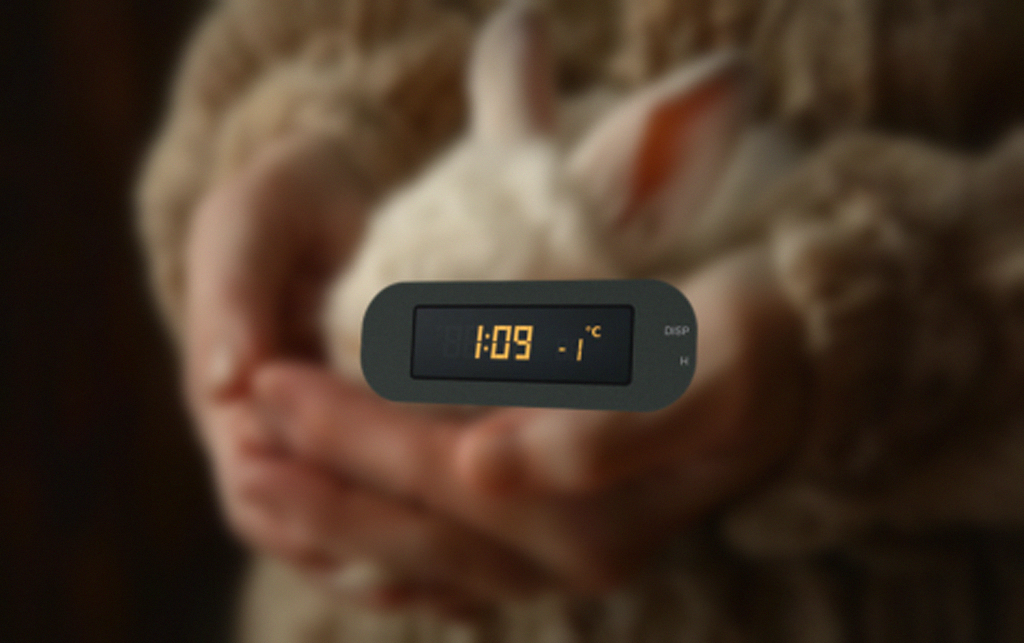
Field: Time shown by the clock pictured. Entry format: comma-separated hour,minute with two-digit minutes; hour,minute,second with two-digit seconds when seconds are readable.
1,09
